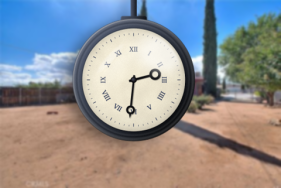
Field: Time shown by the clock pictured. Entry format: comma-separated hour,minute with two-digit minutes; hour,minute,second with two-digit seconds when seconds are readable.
2,31
